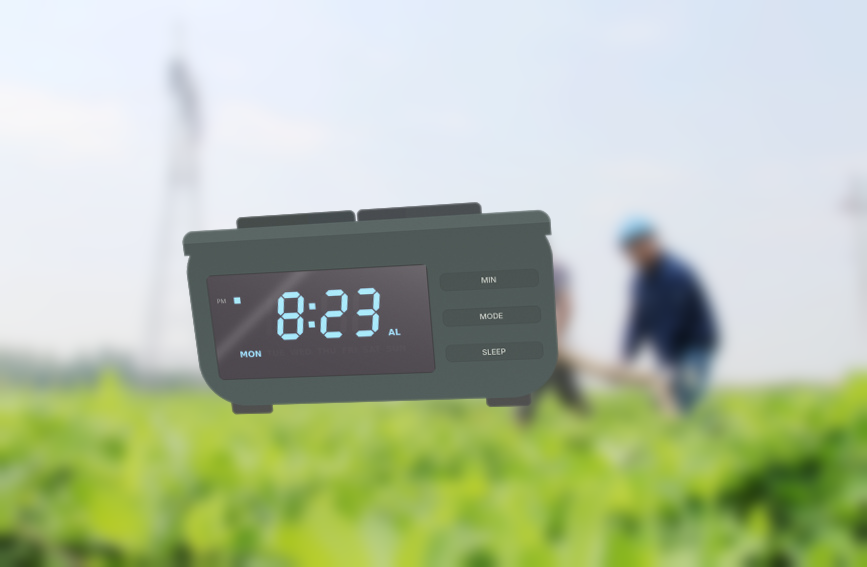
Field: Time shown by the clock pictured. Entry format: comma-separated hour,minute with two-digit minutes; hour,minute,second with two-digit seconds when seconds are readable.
8,23
